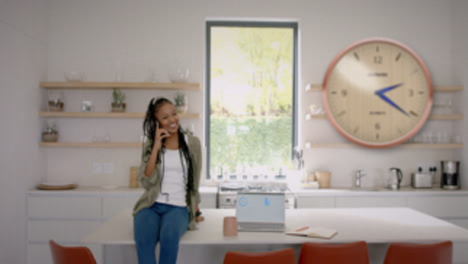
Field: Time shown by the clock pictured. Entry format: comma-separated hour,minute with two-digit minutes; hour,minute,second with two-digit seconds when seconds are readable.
2,21
